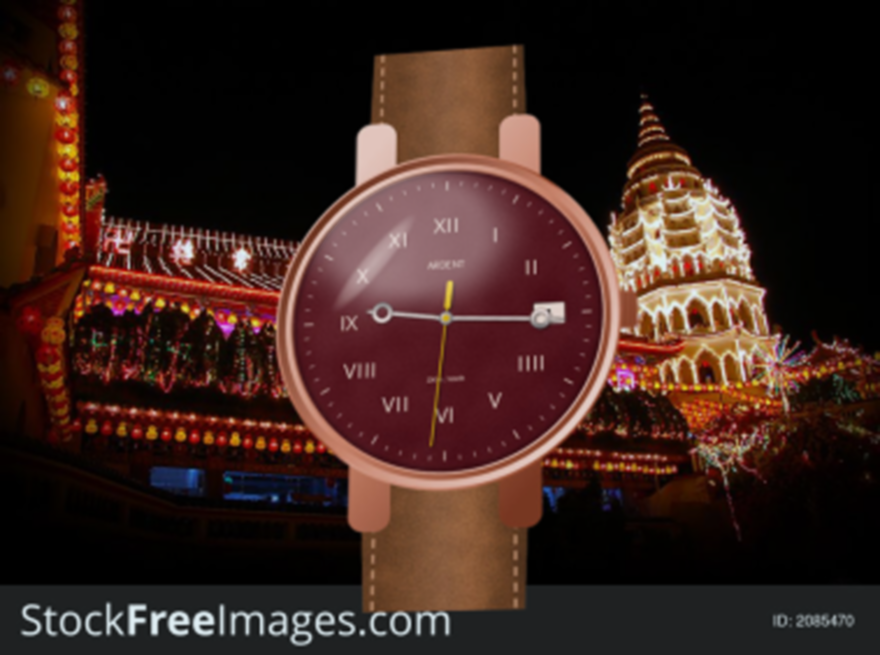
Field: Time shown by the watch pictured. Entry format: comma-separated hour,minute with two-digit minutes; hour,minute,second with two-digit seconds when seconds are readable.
9,15,31
